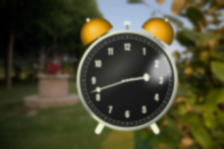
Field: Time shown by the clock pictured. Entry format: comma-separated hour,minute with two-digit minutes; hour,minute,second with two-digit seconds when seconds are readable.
2,42
